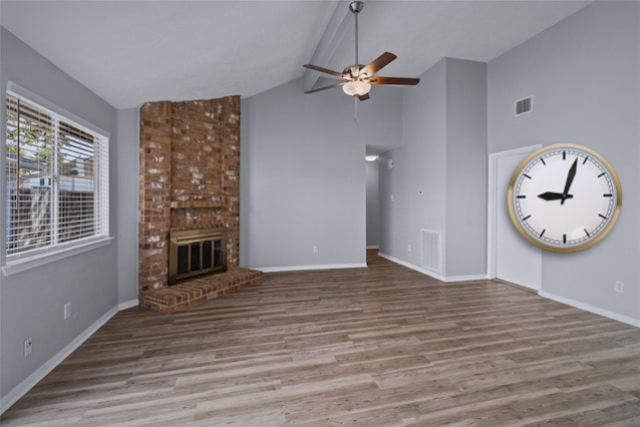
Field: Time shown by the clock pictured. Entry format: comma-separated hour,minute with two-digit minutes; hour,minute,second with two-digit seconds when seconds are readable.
9,03
